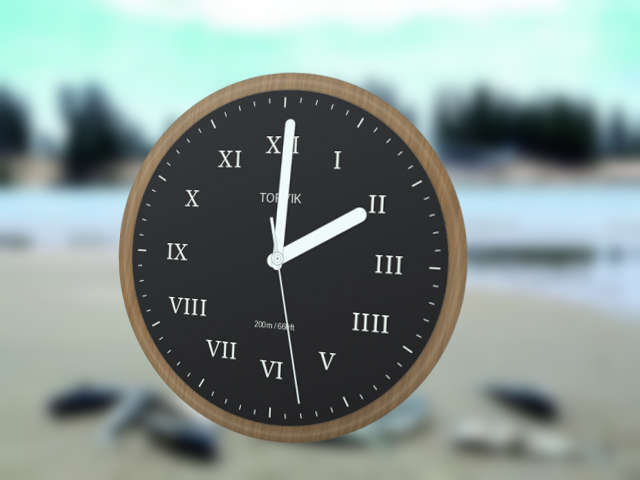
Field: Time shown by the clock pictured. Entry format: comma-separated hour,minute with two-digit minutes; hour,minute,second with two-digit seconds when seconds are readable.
2,00,28
